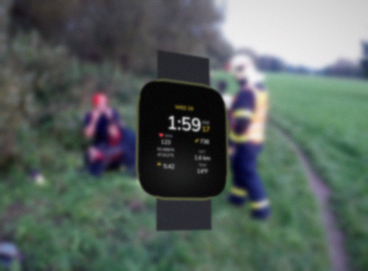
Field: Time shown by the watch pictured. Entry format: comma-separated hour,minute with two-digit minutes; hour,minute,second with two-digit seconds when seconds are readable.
1,59
